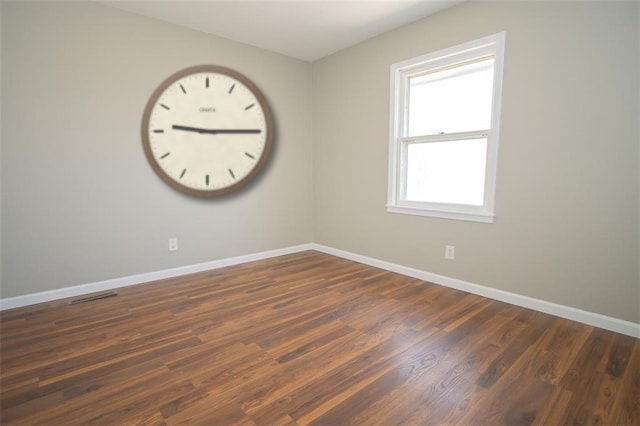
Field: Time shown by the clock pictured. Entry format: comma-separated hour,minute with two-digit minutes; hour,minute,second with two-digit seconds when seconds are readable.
9,15
